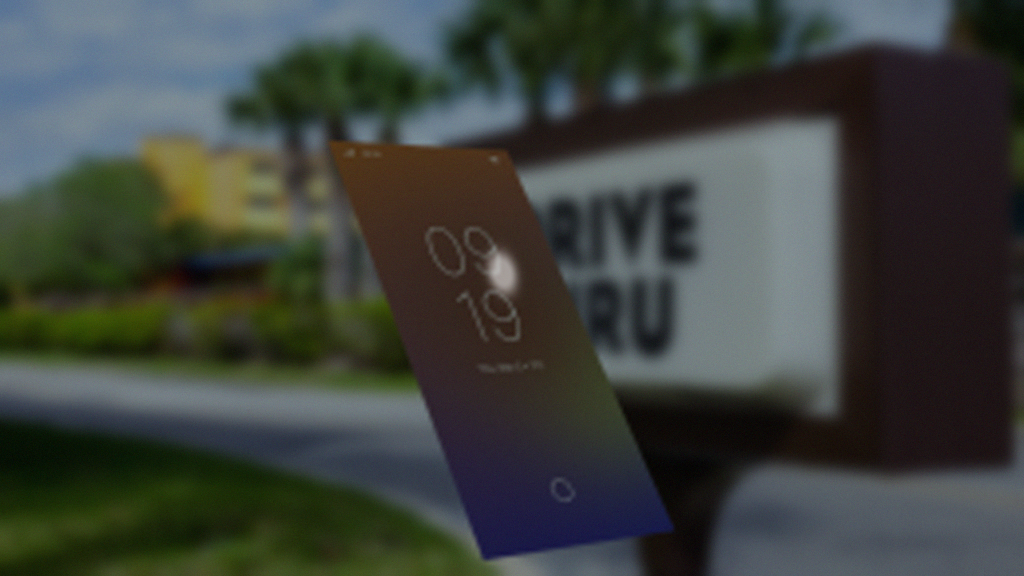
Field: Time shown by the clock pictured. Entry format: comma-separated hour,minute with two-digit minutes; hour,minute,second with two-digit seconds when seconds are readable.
9,19
